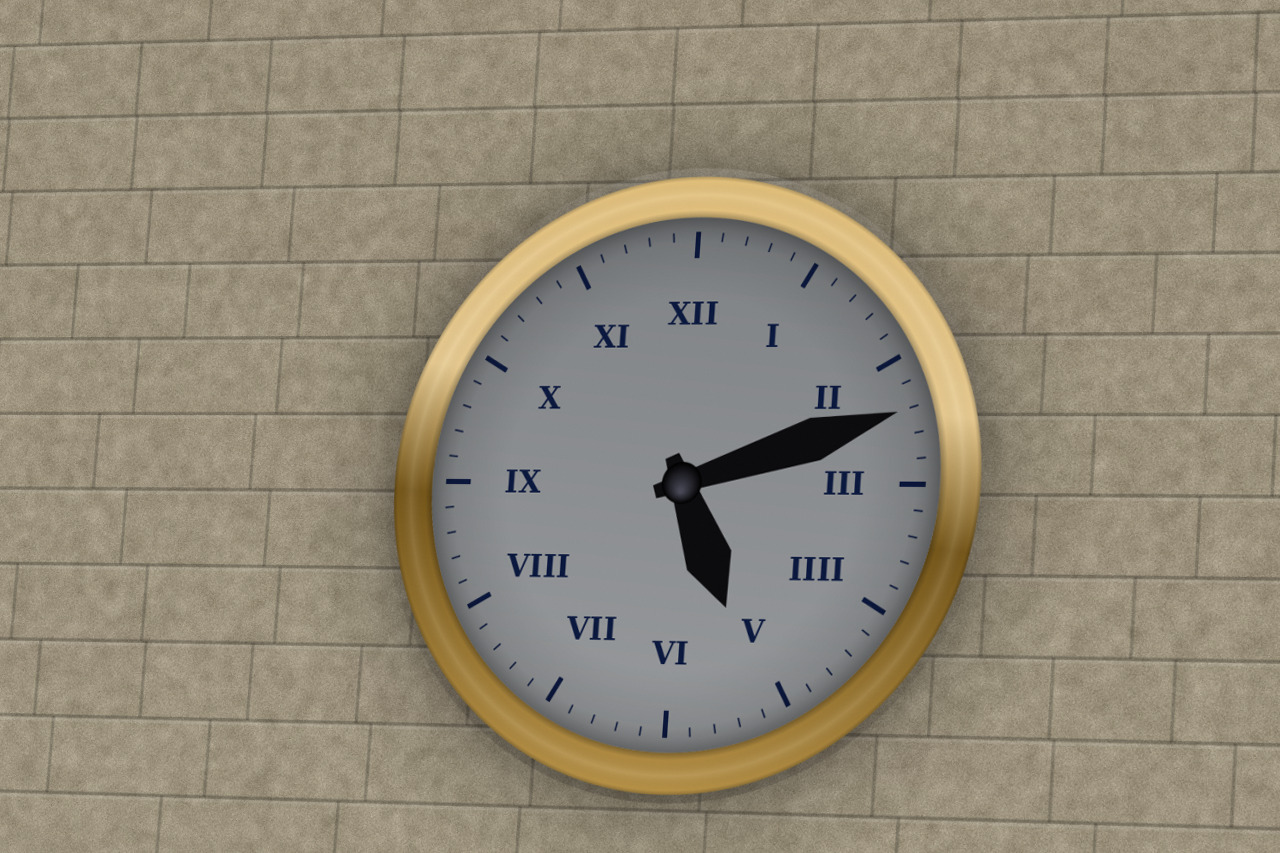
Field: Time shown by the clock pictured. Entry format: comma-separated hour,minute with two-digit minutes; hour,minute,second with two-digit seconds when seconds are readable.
5,12
